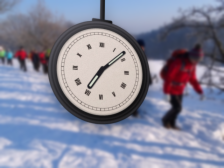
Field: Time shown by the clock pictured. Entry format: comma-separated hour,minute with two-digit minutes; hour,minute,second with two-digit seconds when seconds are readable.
7,08
